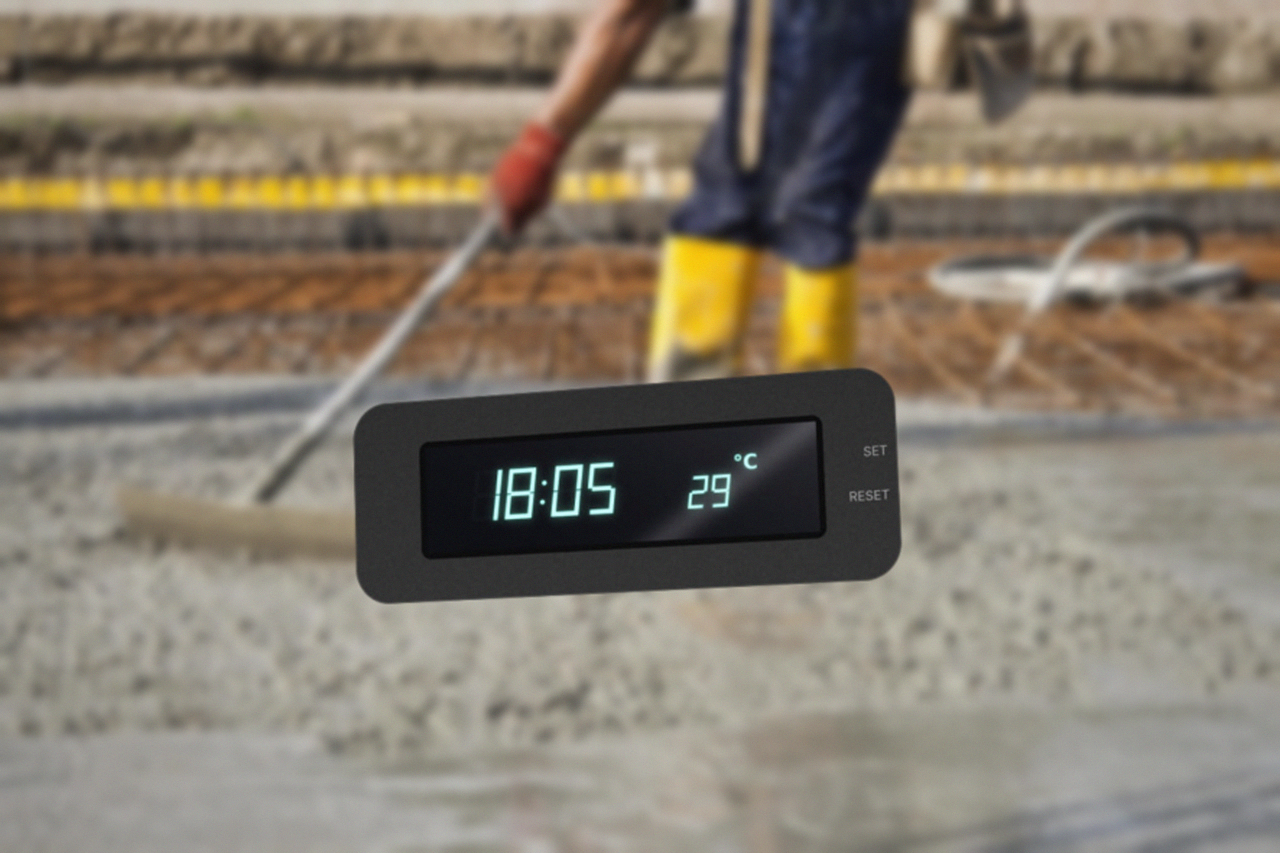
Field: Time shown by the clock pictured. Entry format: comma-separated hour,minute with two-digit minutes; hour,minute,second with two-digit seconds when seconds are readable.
18,05
